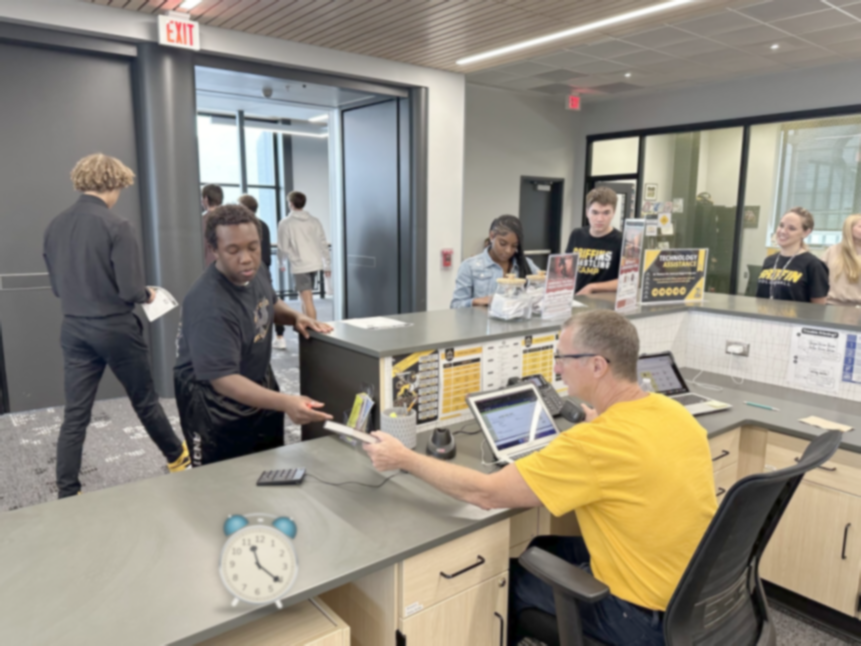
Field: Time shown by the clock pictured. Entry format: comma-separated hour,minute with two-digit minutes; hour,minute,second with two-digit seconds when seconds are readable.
11,21
